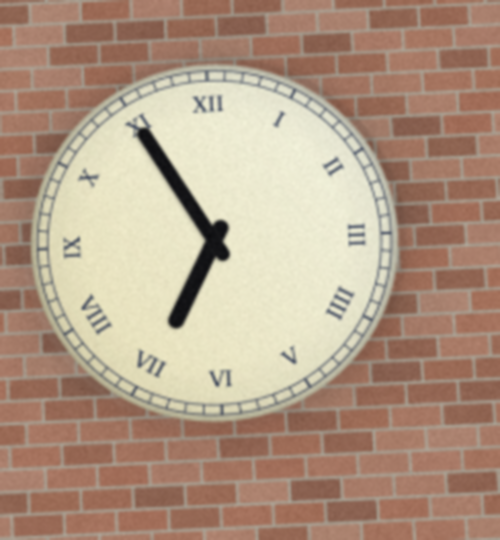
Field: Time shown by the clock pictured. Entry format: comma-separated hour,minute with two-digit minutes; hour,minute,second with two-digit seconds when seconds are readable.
6,55
